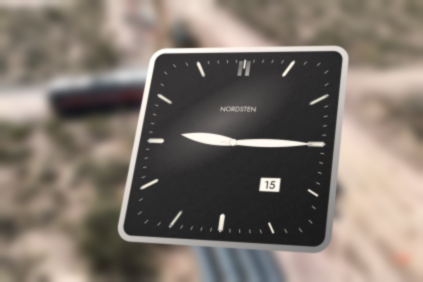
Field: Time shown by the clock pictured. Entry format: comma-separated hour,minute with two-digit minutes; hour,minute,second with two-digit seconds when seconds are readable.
9,15
